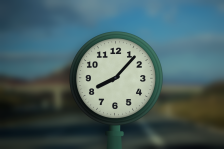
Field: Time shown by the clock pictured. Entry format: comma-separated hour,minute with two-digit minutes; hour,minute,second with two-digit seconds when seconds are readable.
8,07
